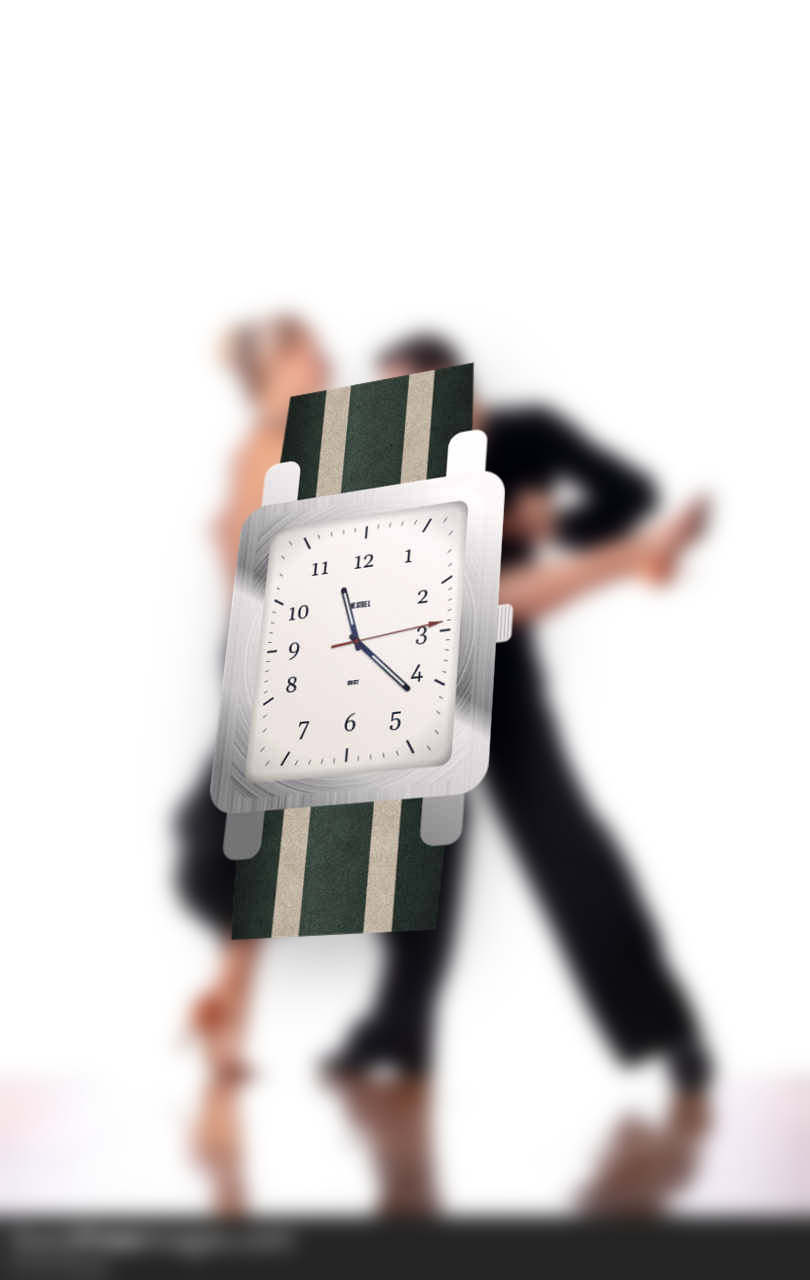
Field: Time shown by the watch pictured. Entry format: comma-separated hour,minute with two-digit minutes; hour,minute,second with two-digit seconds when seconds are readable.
11,22,14
